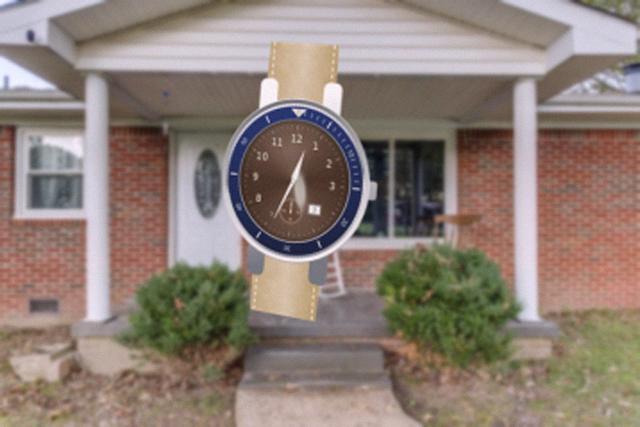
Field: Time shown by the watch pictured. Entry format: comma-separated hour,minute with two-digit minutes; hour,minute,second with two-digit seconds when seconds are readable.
12,34
